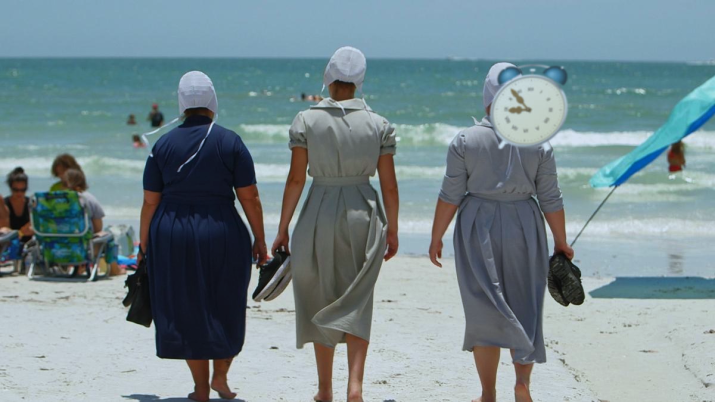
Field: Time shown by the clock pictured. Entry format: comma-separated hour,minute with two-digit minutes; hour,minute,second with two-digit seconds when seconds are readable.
8,53
